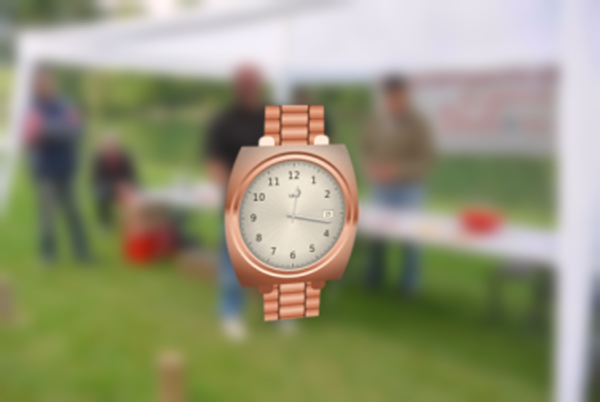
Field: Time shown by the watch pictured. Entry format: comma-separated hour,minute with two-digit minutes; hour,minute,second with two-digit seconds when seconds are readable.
12,17
